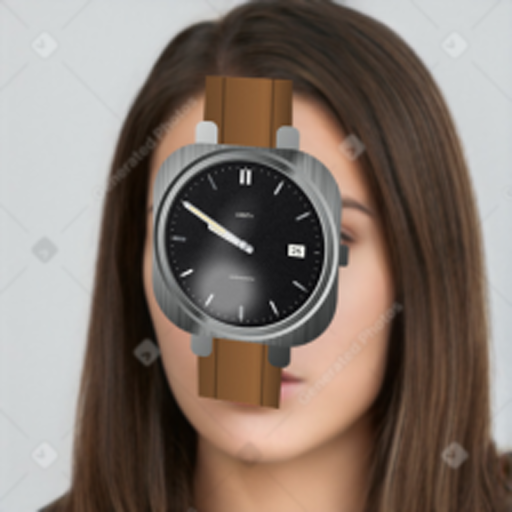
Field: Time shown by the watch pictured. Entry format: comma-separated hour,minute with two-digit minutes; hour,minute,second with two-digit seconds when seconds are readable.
9,50
